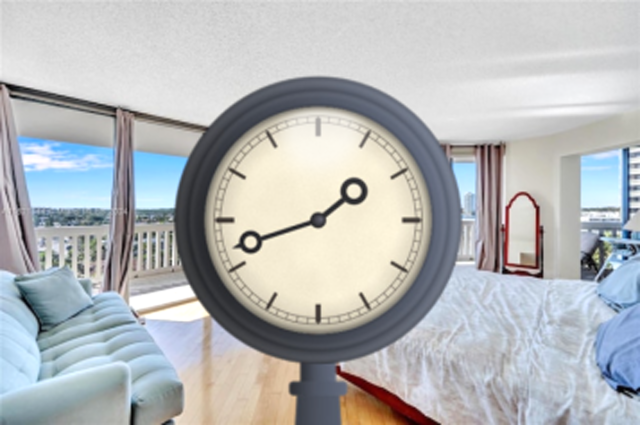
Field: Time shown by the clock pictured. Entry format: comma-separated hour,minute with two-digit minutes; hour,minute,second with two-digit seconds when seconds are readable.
1,42
